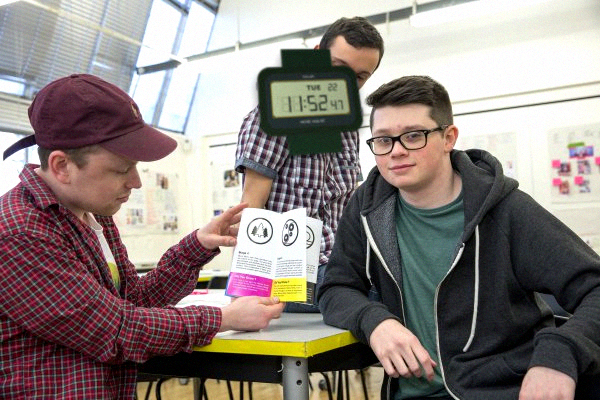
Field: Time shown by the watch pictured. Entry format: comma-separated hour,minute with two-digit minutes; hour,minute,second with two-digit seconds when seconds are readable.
11,52
